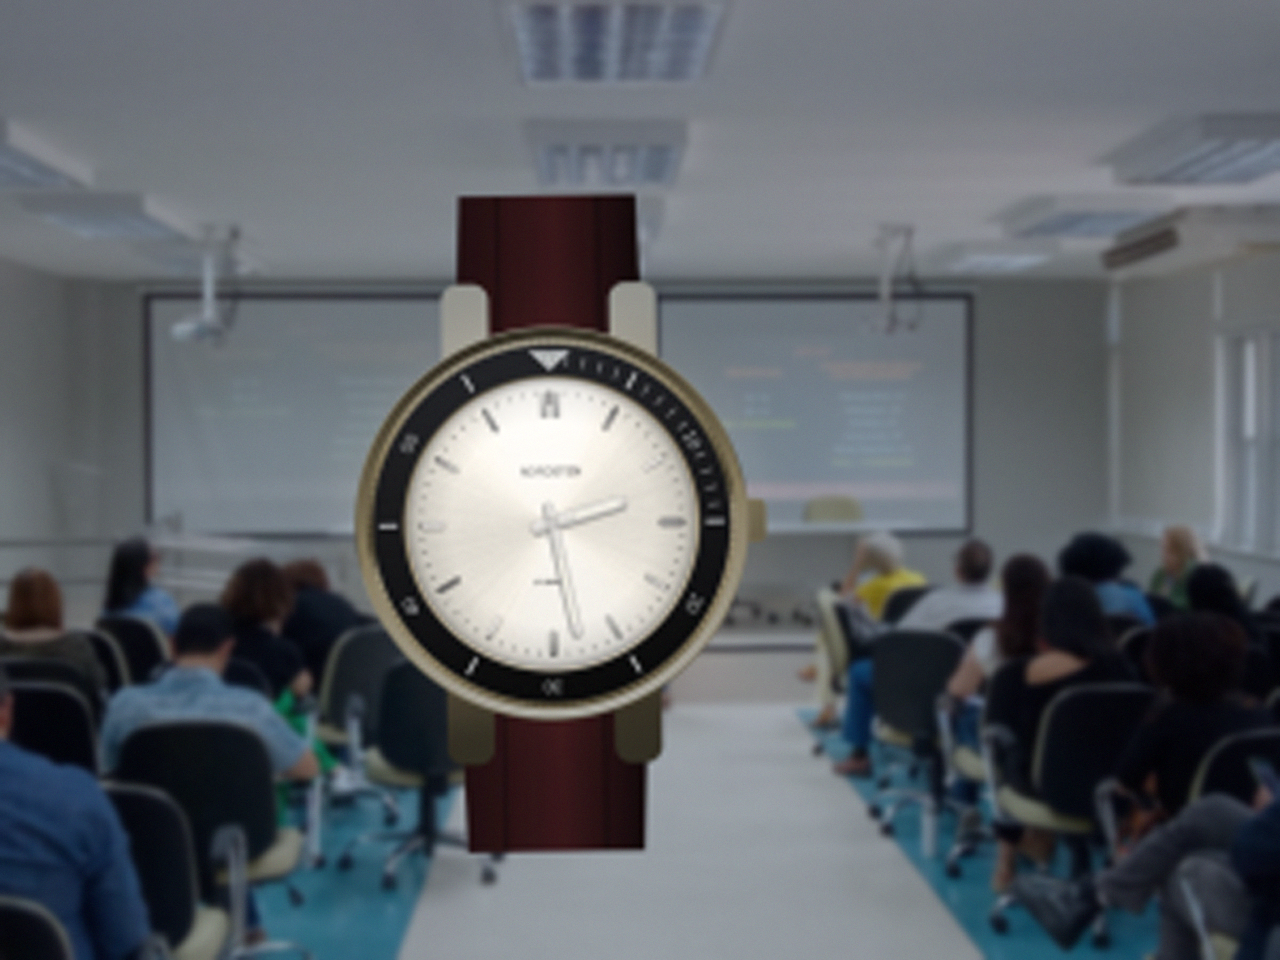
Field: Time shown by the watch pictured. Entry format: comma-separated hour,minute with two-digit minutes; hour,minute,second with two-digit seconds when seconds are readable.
2,28
